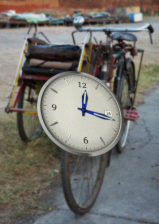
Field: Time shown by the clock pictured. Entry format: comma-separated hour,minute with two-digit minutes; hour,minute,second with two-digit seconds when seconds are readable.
12,17
